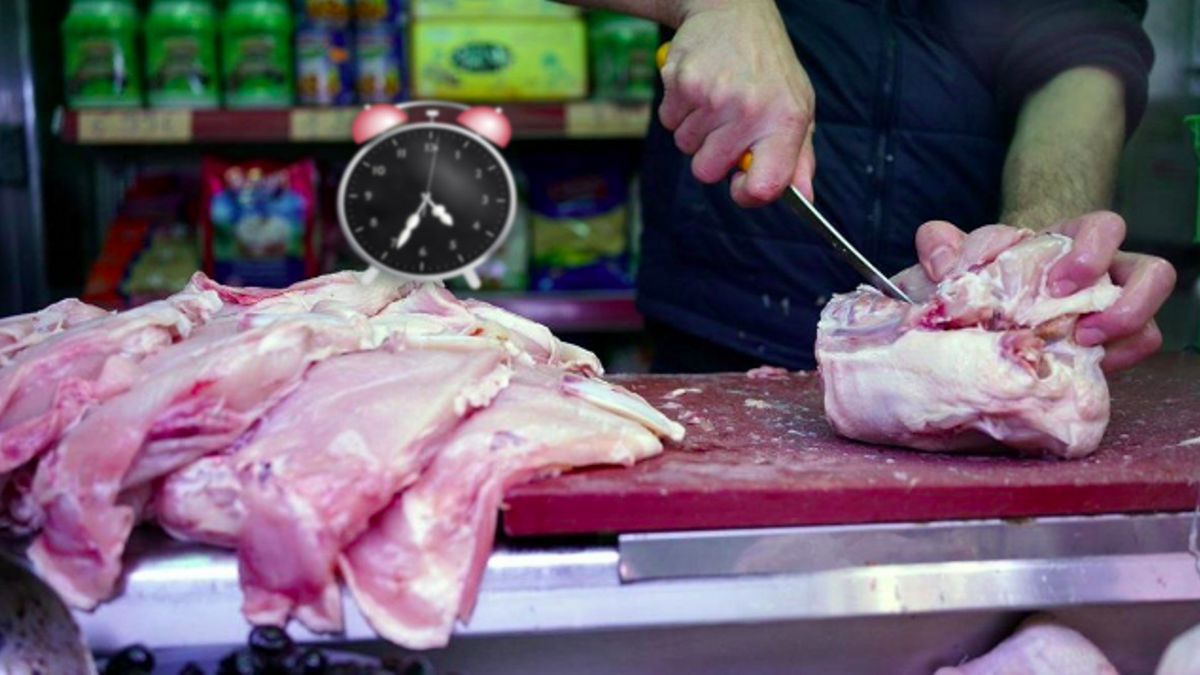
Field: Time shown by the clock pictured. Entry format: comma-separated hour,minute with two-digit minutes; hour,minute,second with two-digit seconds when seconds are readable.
4,34,01
